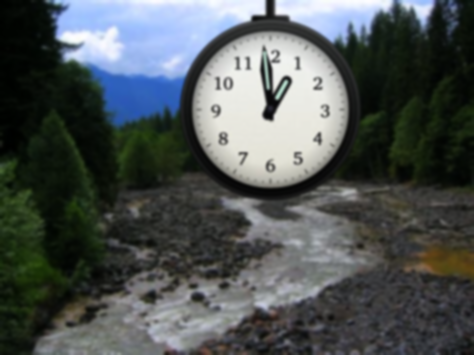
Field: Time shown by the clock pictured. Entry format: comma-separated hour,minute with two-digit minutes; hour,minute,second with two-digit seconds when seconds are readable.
12,59
